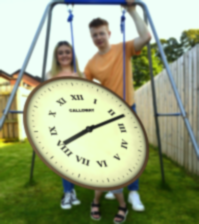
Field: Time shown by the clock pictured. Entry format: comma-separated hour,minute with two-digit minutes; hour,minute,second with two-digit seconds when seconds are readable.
8,12
